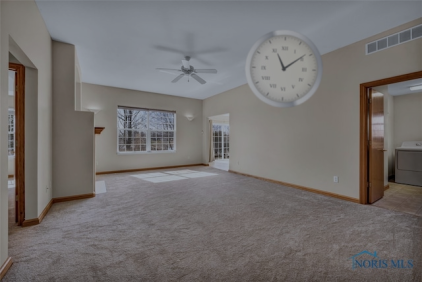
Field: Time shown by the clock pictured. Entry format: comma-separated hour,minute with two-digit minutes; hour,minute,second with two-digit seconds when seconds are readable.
11,09
